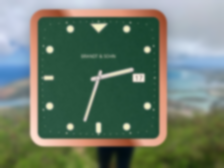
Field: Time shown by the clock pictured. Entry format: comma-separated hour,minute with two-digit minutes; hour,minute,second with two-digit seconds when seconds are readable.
2,33
